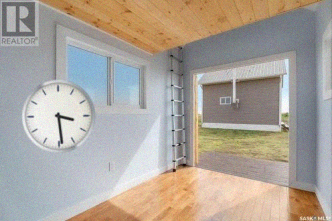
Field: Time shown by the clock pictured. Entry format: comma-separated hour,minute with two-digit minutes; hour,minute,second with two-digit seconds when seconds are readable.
3,29
